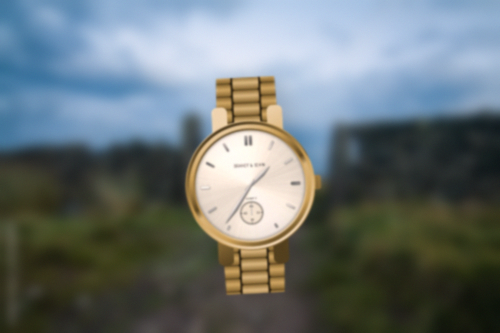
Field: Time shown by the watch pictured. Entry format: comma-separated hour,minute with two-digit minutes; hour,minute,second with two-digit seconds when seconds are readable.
1,36
